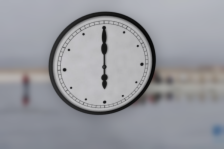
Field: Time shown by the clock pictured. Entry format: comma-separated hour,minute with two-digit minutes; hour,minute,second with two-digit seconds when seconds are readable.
6,00
